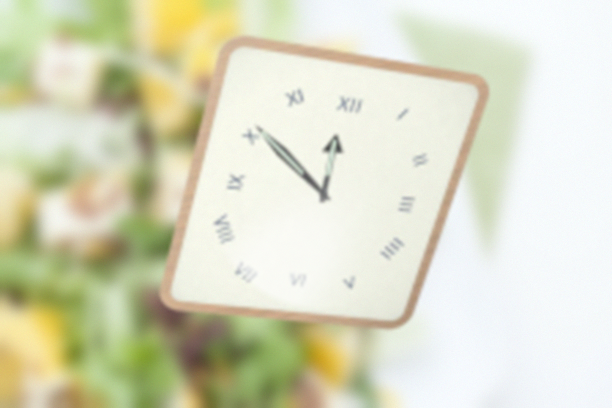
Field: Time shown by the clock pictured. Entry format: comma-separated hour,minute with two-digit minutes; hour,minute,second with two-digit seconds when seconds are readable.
11,51
